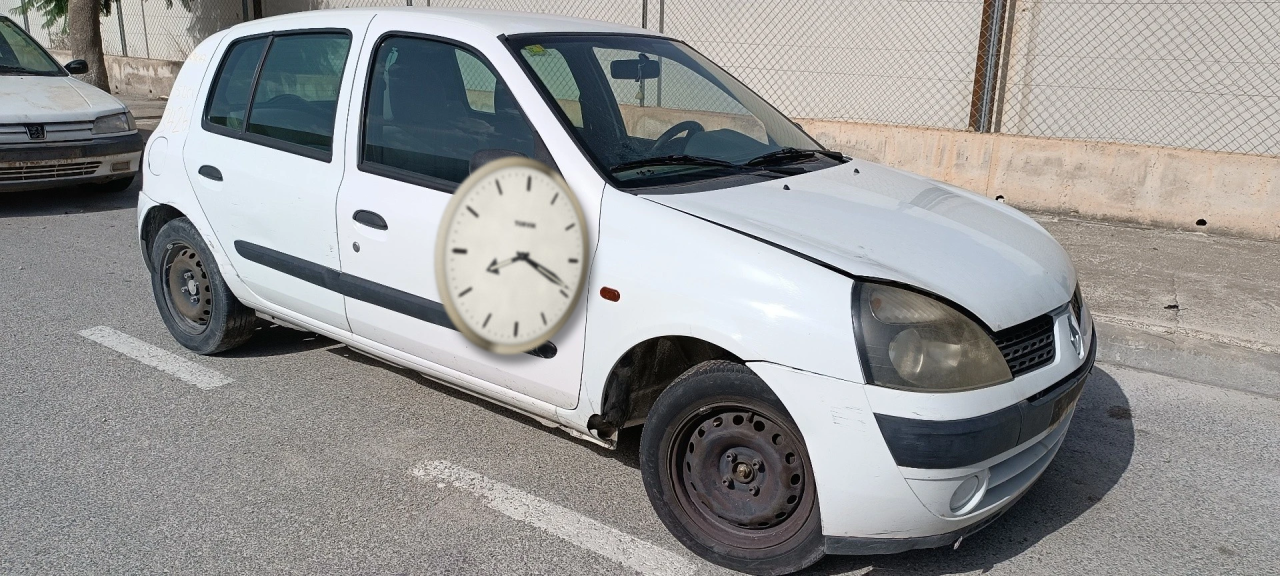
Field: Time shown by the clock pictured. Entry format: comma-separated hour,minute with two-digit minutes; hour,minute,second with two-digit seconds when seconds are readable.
8,19
